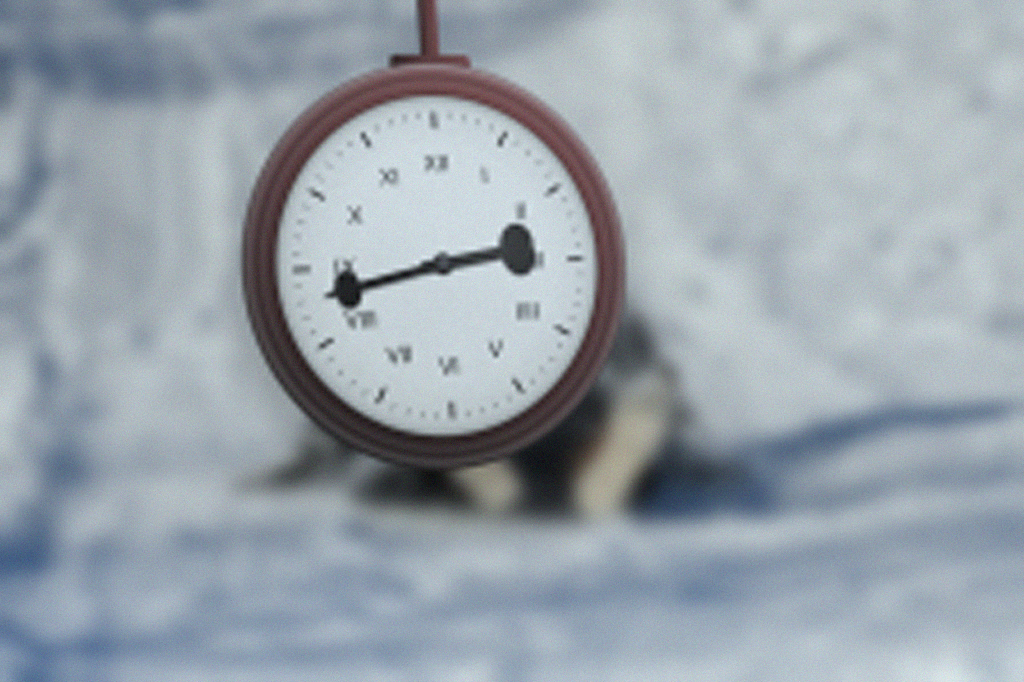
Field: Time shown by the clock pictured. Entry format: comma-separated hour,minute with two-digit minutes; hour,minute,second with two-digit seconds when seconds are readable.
2,43
